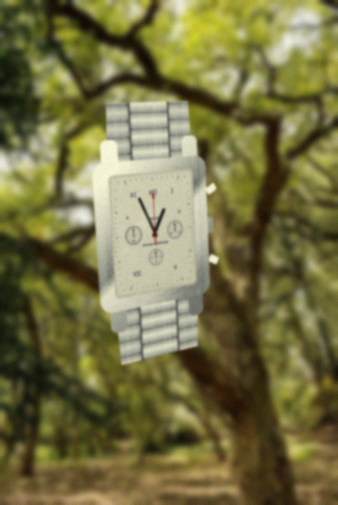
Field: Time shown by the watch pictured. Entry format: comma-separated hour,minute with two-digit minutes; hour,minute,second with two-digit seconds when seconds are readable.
12,56
